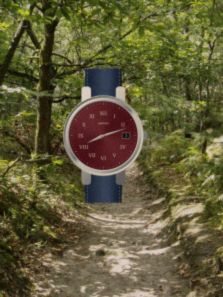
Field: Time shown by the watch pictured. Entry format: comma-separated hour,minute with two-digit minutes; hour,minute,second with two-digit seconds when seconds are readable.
8,12
